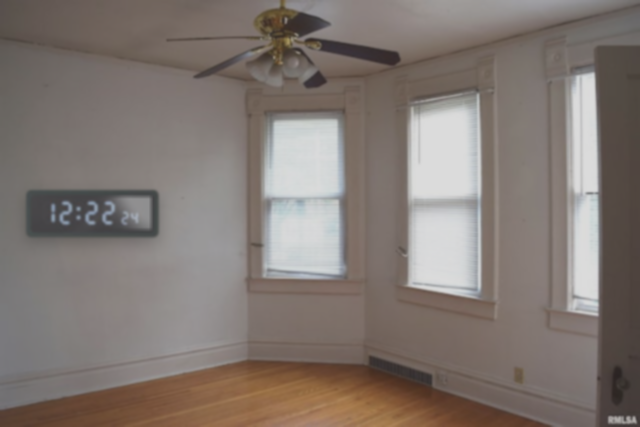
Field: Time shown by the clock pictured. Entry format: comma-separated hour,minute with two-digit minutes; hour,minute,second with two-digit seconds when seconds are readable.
12,22
